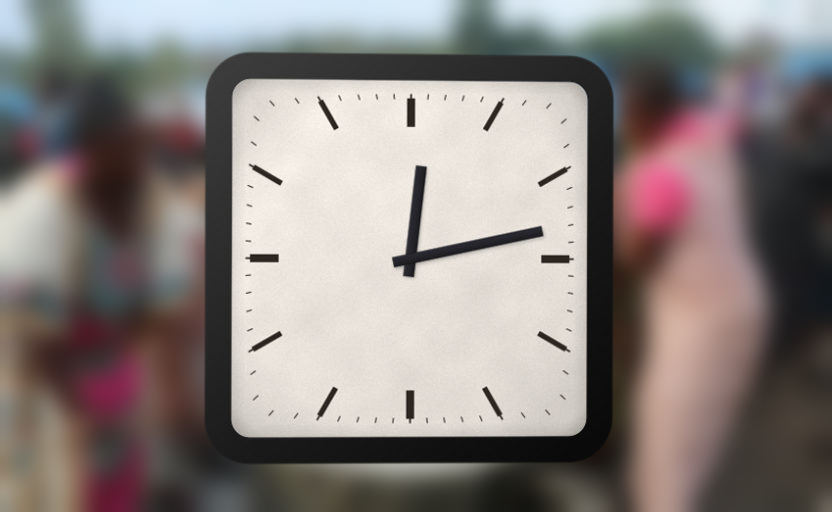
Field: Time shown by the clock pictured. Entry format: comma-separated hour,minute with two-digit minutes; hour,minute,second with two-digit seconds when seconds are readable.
12,13
